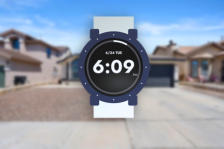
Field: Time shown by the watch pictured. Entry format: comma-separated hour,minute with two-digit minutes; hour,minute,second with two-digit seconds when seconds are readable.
6,09
